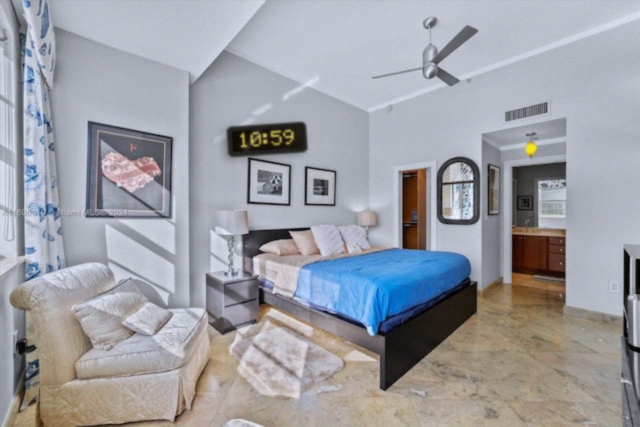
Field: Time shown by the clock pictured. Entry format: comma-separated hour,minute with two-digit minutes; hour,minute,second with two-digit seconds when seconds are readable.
10,59
